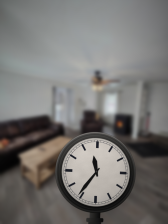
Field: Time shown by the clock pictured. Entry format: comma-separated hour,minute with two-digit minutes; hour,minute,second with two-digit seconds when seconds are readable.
11,36
